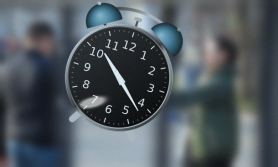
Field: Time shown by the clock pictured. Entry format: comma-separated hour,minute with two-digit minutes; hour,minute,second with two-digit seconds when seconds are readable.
10,22
